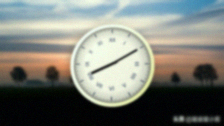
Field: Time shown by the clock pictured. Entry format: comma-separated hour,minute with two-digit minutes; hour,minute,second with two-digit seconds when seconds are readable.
8,10
